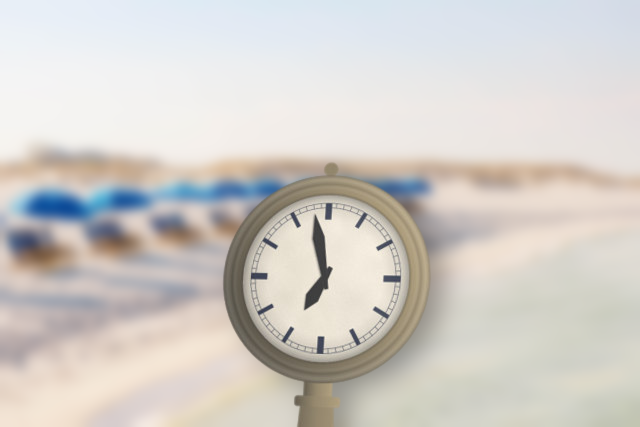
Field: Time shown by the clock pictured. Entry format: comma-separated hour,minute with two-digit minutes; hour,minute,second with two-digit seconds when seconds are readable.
6,58
